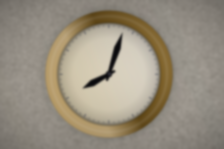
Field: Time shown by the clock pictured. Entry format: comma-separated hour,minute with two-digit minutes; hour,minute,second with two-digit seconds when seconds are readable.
8,03
